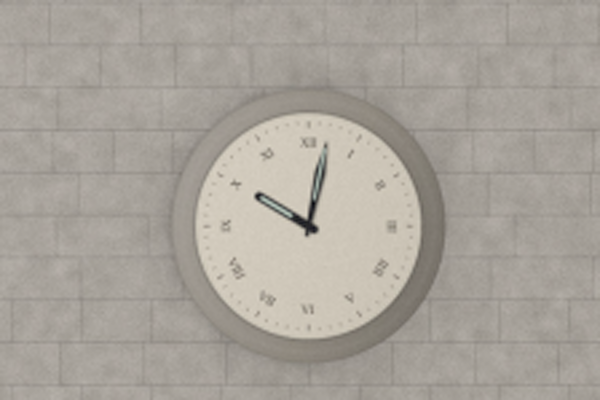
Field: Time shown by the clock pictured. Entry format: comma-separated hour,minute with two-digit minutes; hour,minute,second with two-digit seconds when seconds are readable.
10,02
